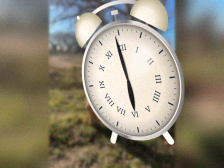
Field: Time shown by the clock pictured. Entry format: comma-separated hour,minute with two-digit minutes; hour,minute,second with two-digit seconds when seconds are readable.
5,59
